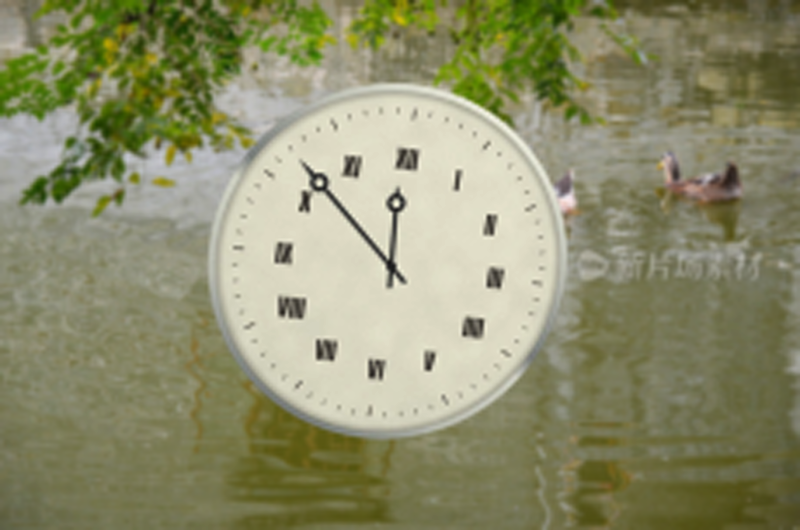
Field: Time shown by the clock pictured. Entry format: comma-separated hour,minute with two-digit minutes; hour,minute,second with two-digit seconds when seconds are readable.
11,52
